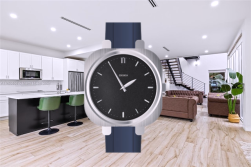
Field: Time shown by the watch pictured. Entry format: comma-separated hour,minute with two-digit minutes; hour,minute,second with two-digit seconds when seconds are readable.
1,55
